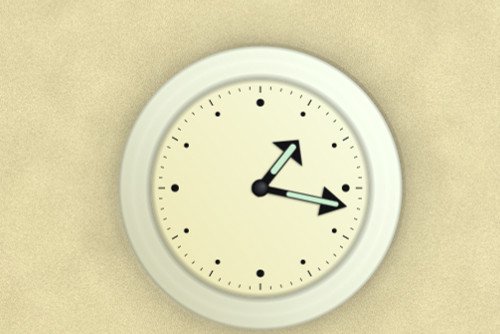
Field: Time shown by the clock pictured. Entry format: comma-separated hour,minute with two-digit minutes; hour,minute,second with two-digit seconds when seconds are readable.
1,17
